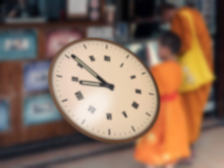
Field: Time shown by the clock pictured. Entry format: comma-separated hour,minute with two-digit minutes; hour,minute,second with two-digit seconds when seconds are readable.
8,51
